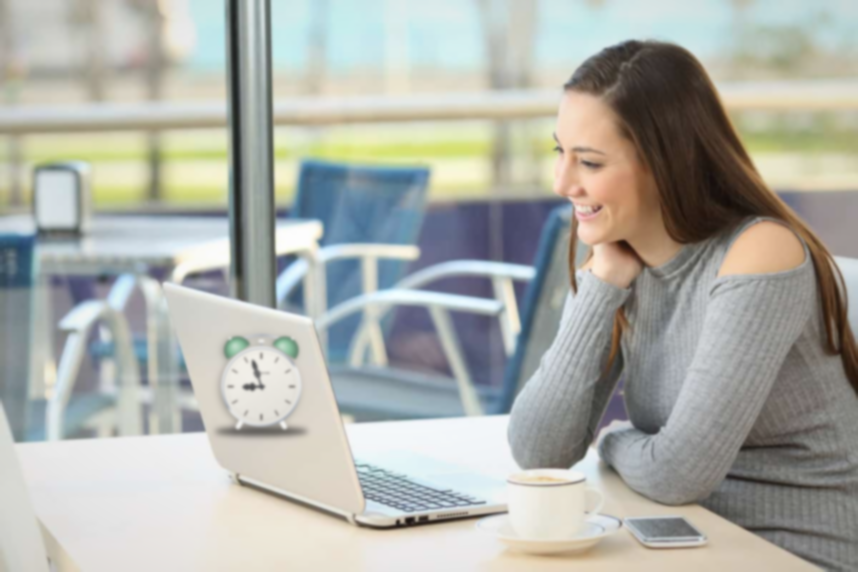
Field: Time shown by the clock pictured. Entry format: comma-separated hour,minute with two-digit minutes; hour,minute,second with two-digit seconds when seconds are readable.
8,57
